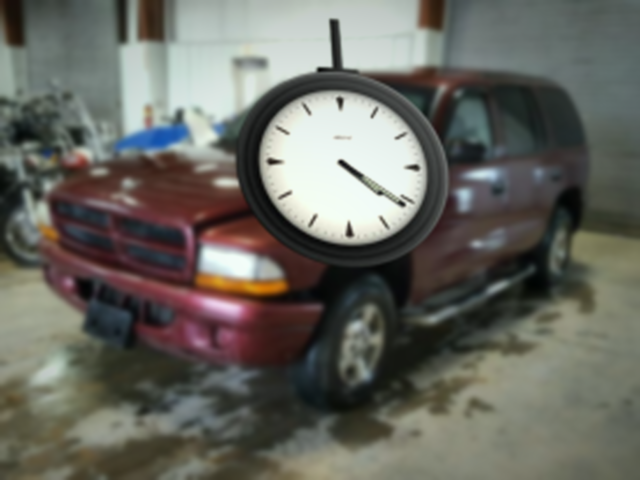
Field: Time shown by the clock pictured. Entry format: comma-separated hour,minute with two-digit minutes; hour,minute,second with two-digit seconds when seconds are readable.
4,21
